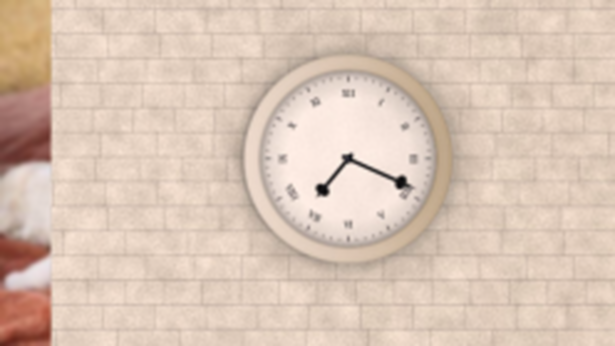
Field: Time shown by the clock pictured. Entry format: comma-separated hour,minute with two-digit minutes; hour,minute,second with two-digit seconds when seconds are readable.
7,19
